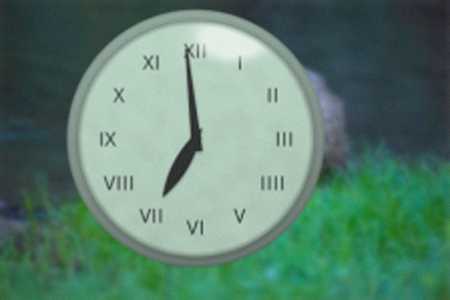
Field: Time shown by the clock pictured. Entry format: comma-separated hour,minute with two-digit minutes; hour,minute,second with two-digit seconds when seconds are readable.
6,59
